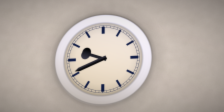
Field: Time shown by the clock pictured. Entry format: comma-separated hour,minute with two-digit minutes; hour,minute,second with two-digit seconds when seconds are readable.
9,41
